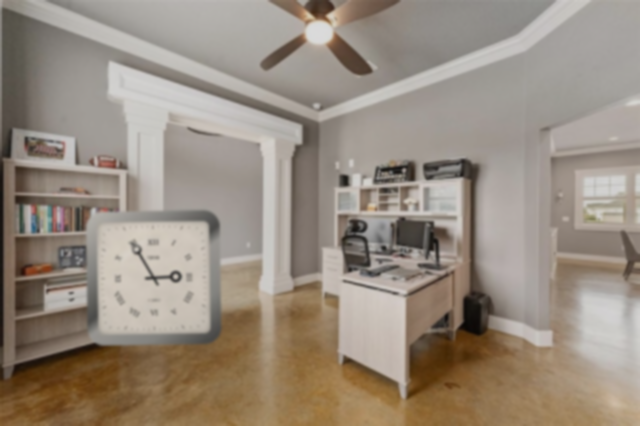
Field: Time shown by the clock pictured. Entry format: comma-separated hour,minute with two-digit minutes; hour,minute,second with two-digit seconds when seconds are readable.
2,55
